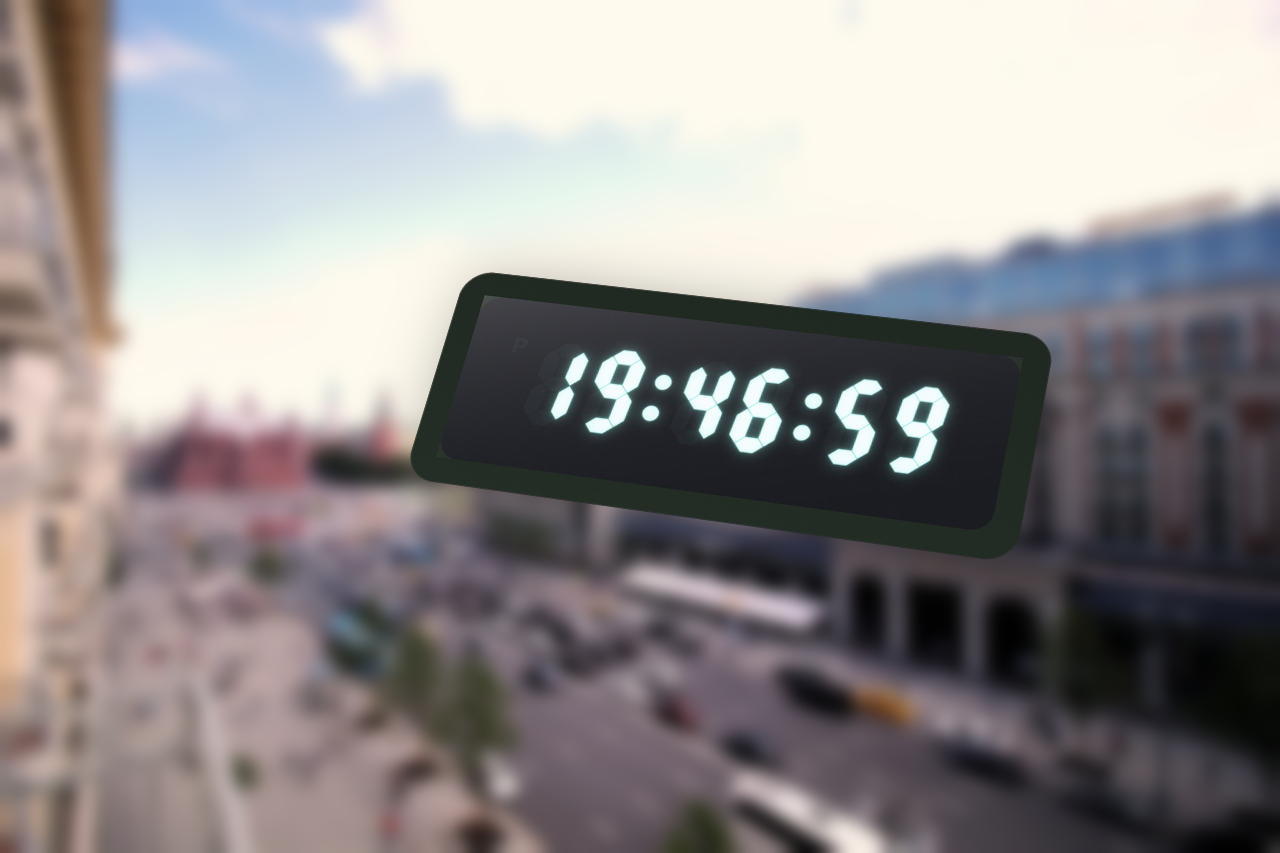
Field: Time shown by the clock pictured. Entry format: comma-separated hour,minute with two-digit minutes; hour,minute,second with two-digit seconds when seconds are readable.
19,46,59
